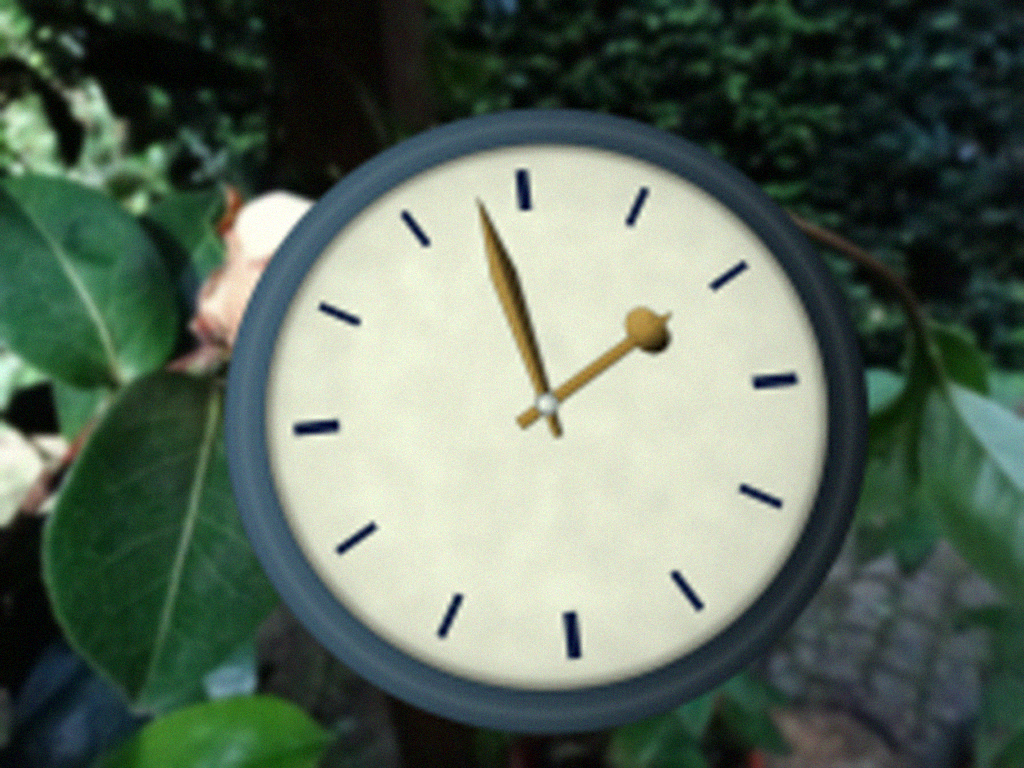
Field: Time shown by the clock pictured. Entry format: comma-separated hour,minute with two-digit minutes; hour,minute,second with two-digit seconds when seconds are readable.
1,58
